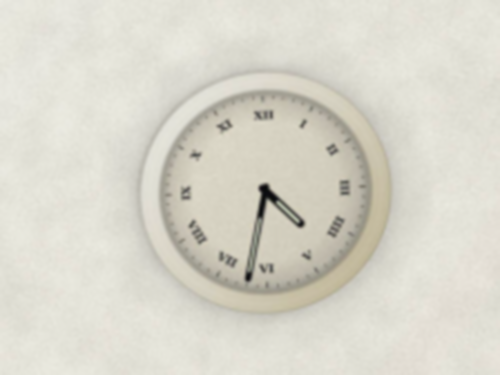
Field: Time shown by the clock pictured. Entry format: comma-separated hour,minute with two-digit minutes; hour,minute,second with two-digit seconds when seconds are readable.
4,32
